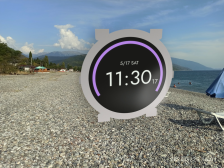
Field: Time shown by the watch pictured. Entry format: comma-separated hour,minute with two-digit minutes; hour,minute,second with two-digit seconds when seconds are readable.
11,30
